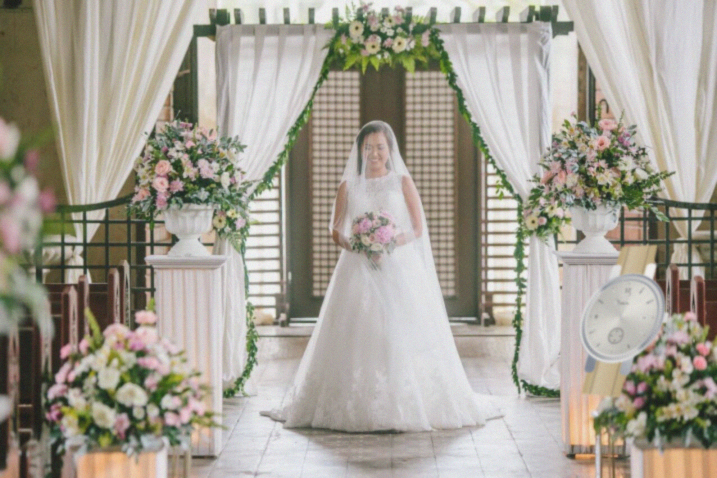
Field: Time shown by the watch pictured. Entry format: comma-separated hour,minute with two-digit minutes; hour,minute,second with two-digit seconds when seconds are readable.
11,01
